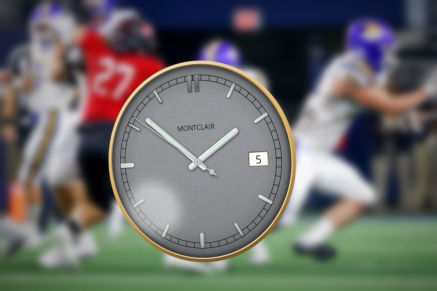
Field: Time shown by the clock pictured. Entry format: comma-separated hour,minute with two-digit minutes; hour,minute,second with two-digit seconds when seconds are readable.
1,51,51
